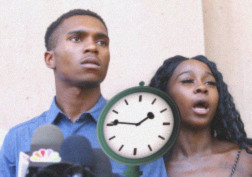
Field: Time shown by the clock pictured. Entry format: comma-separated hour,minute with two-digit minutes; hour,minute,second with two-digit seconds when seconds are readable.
1,46
